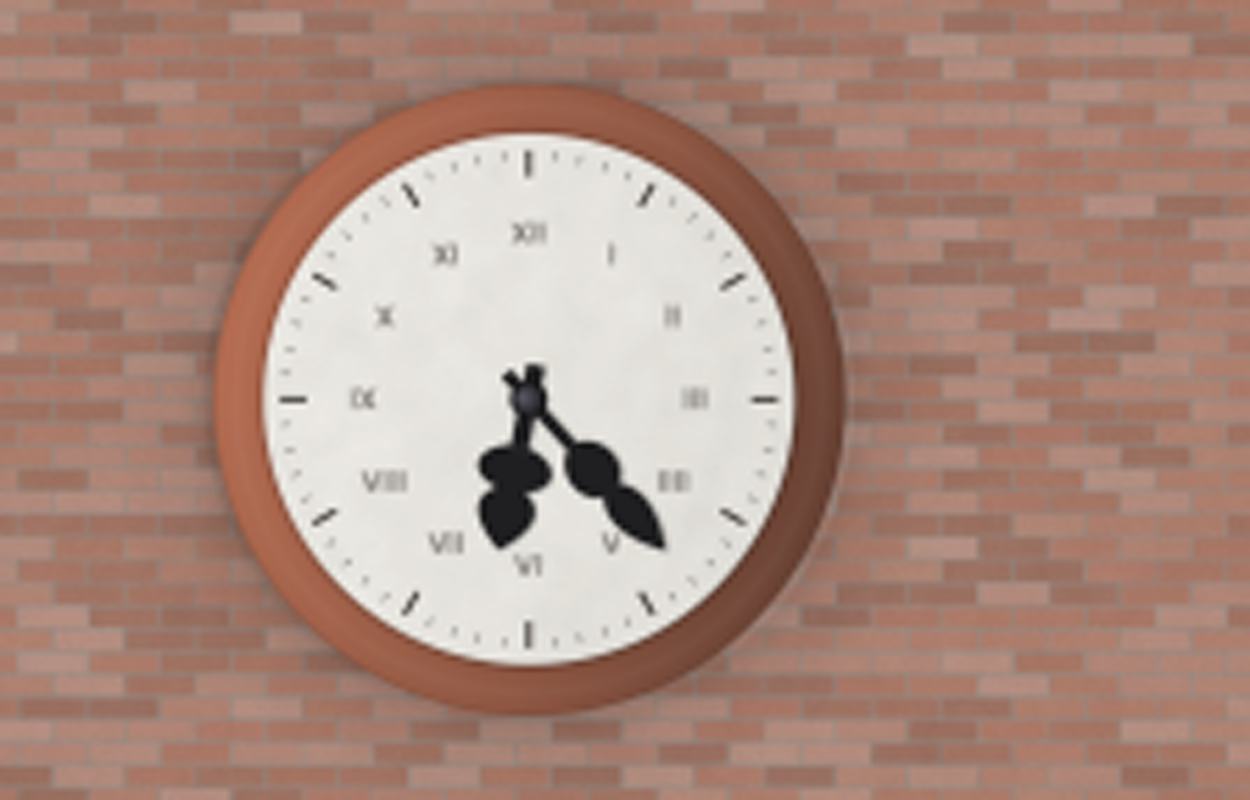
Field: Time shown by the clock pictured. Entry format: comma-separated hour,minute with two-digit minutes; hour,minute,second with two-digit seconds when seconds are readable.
6,23
